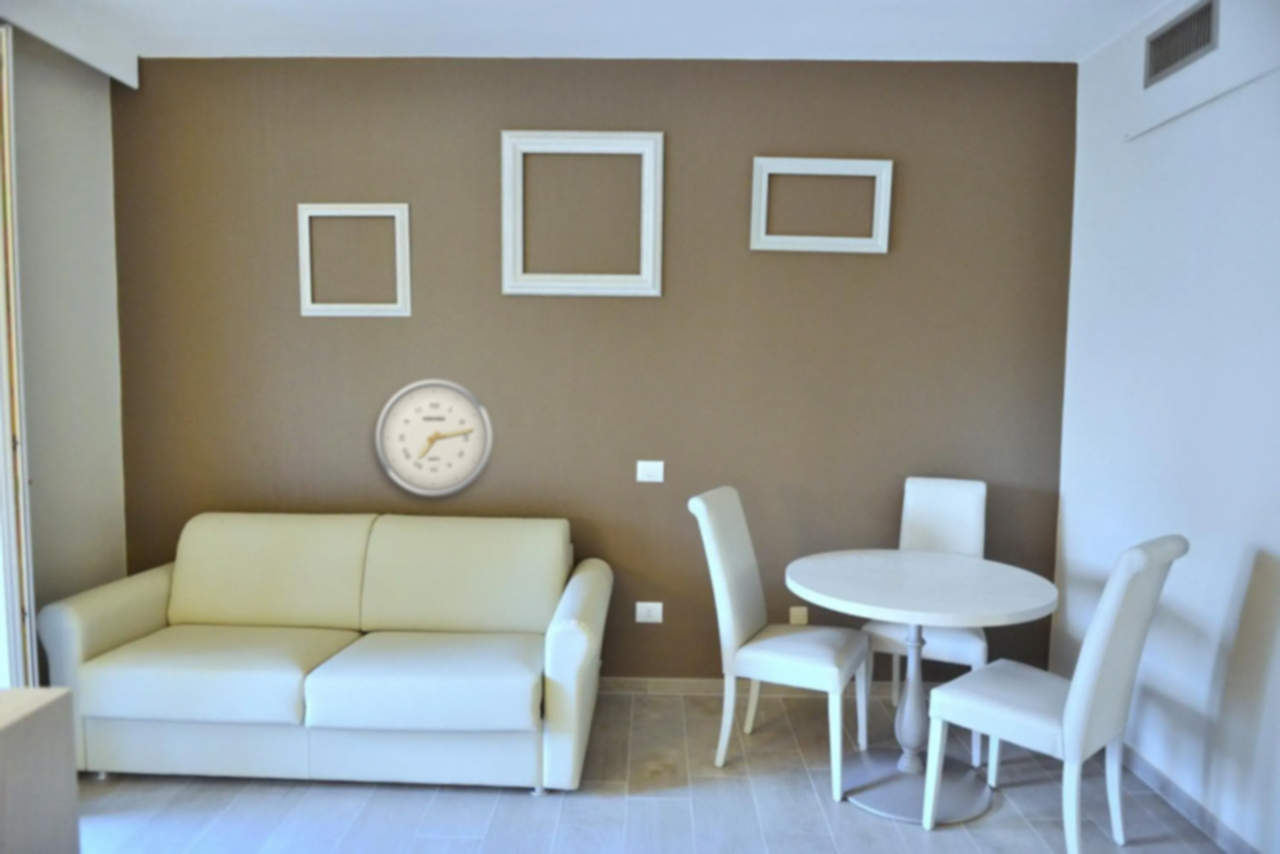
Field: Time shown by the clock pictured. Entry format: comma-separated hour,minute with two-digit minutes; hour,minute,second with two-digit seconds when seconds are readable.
7,13
